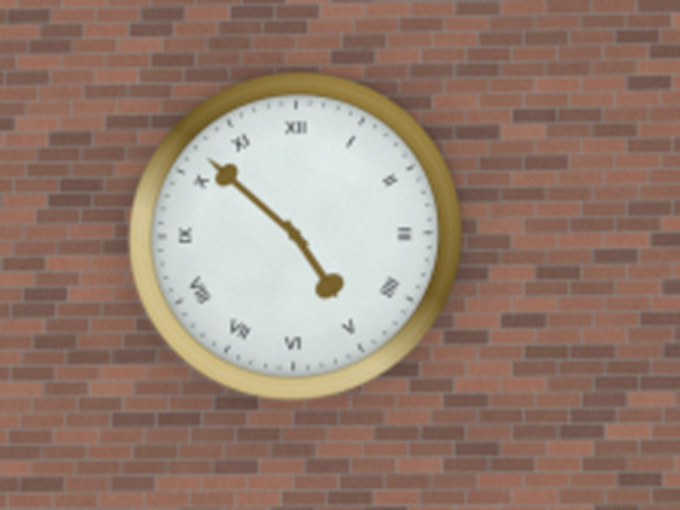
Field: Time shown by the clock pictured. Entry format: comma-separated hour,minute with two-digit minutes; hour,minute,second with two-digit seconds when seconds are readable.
4,52
